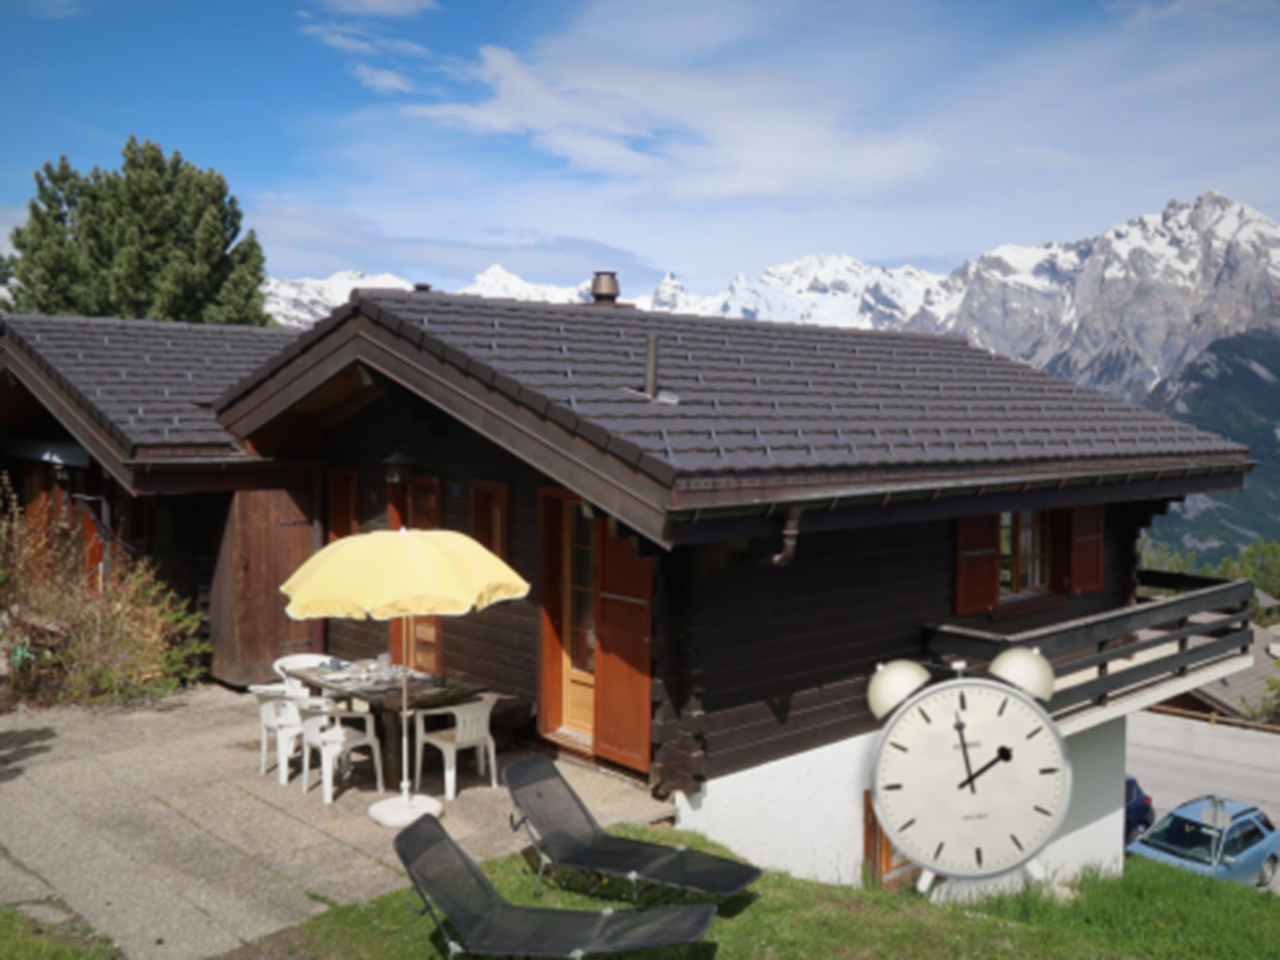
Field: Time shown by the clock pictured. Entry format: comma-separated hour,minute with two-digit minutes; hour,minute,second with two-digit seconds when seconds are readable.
1,59
